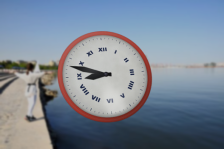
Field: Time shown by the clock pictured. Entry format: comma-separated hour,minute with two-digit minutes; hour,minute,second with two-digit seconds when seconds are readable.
8,48
